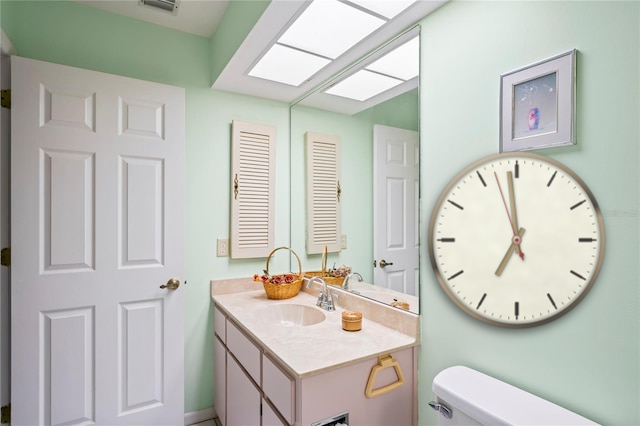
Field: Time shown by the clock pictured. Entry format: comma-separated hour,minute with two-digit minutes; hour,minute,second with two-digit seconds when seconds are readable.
6,58,57
